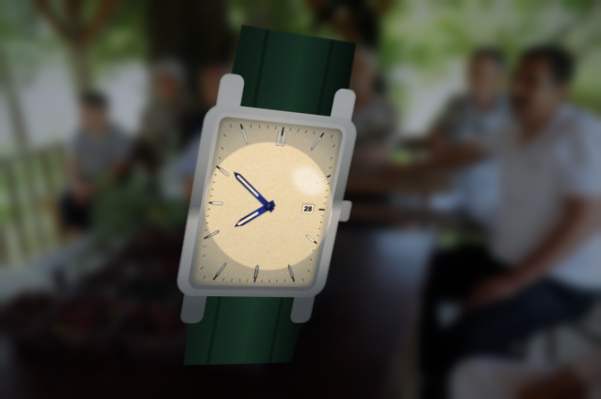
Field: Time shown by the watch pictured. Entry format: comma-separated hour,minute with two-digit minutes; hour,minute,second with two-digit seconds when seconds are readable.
7,51
